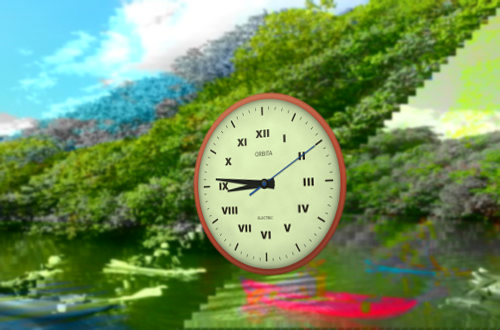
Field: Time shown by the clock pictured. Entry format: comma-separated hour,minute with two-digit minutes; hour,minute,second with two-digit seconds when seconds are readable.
8,46,10
